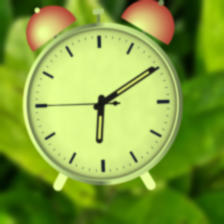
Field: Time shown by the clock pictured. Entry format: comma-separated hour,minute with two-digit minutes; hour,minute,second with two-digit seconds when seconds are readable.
6,09,45
